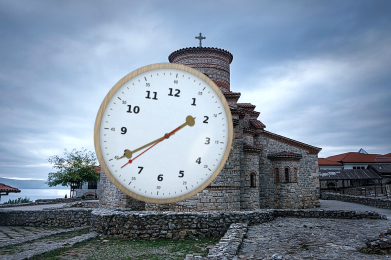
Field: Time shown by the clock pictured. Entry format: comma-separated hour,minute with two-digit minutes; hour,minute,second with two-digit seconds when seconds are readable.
1,39,38
